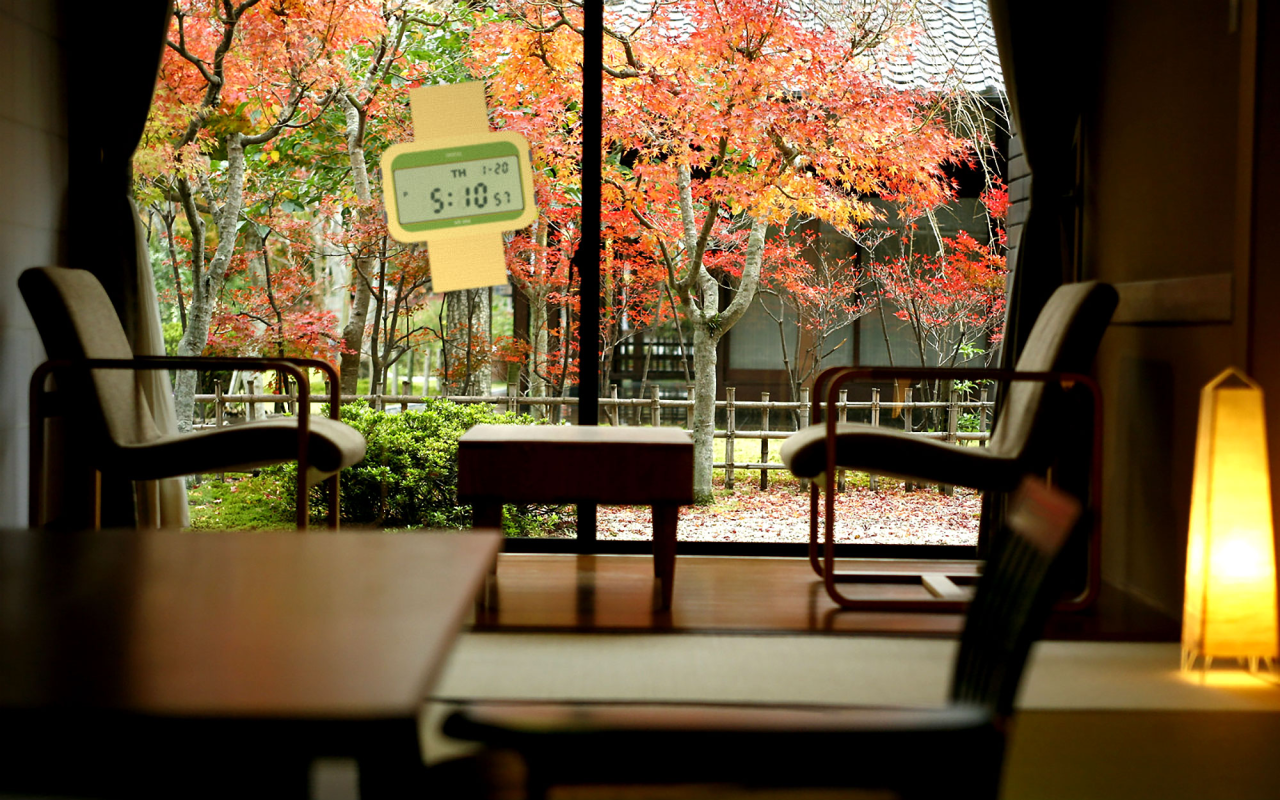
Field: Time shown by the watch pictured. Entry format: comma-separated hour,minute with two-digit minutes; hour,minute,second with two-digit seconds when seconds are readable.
5,10,57
